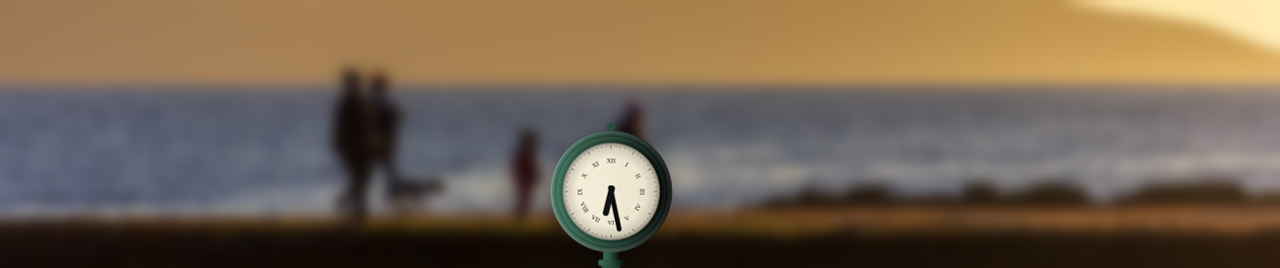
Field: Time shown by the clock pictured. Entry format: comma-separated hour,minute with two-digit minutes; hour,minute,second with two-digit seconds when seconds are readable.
6,28
